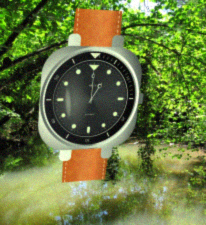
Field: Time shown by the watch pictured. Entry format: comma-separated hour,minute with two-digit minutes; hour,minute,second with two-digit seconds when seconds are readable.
1,00
